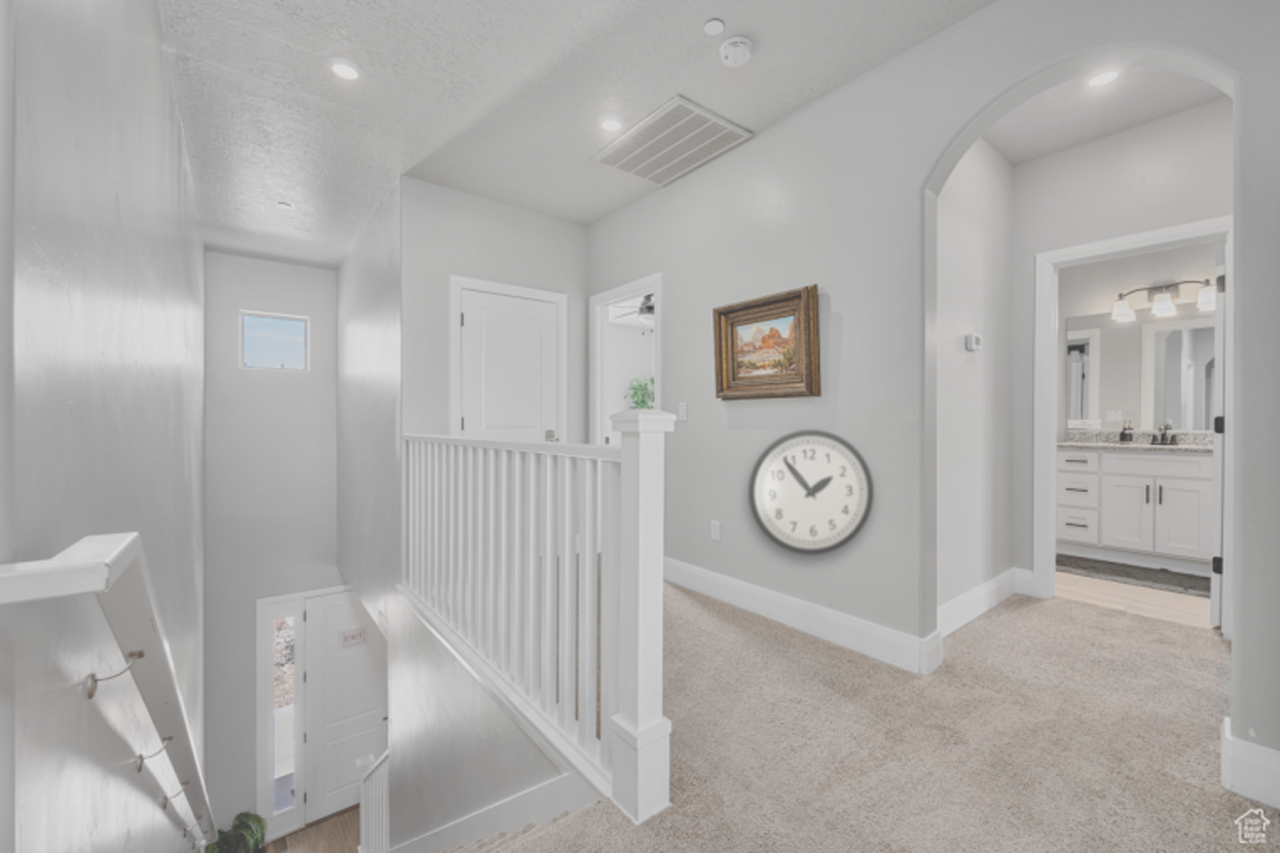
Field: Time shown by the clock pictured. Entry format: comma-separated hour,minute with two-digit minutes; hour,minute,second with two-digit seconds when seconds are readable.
1,54
